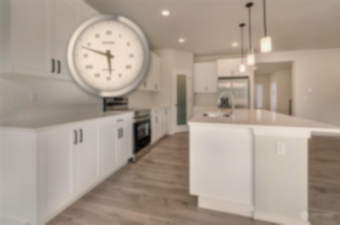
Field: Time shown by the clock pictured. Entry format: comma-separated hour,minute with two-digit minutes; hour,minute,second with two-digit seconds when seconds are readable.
5,48
